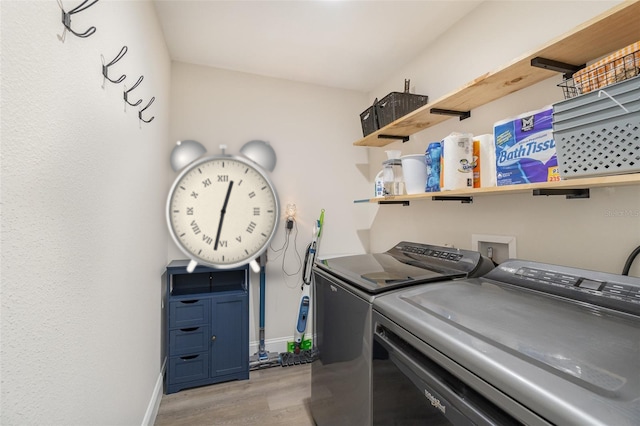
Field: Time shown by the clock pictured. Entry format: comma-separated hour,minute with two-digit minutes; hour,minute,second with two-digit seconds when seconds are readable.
12,32
